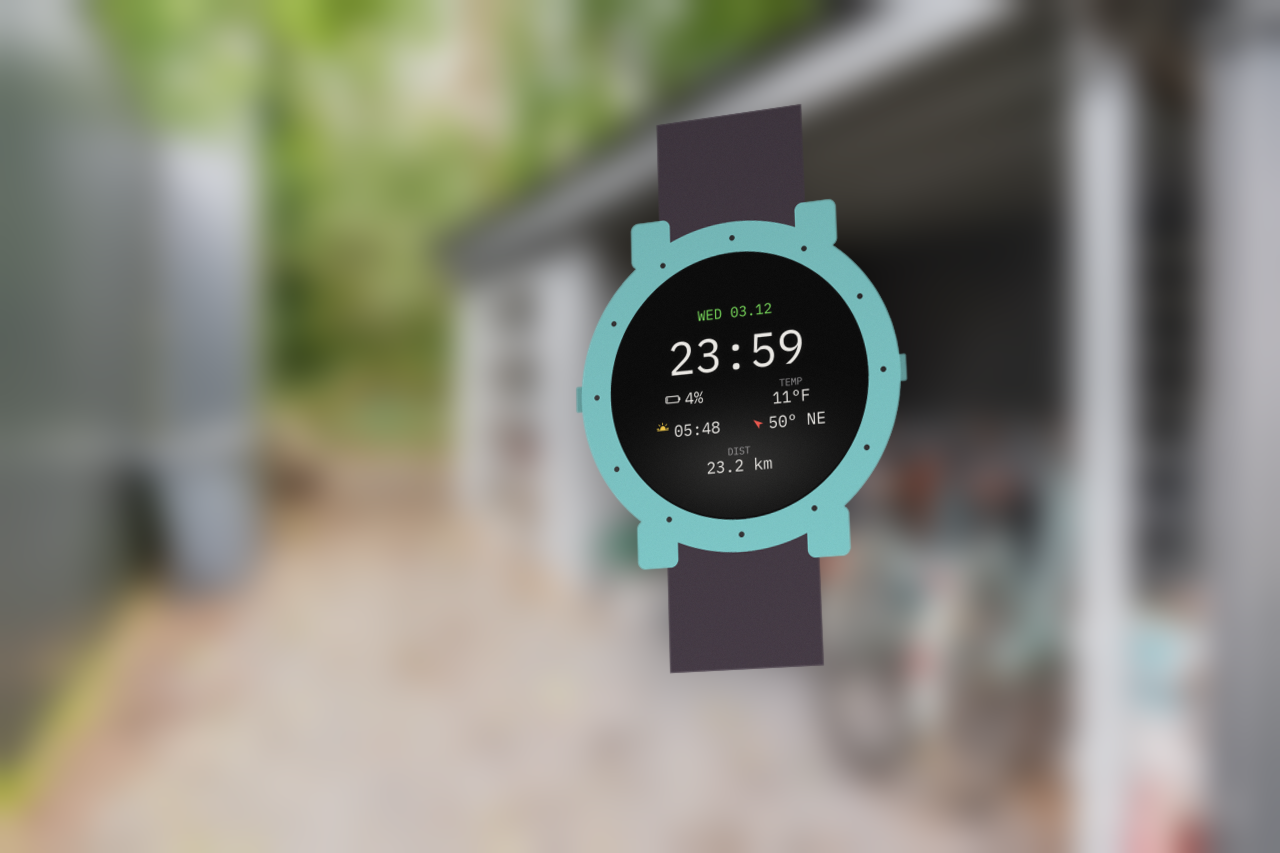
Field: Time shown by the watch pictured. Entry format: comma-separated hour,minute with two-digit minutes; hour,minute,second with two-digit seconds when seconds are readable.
23,59
